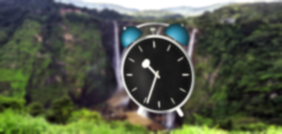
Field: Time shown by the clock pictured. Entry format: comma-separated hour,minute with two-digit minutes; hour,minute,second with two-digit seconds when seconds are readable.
10,34
